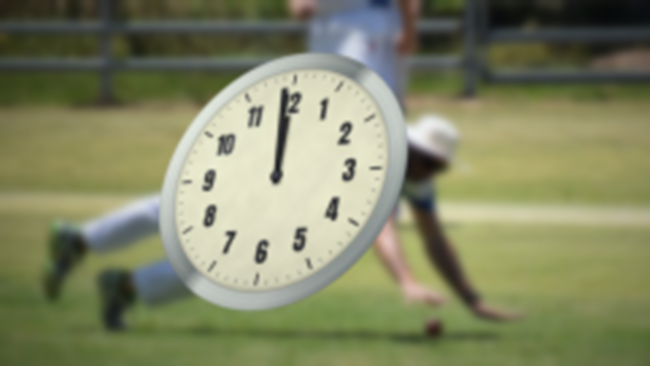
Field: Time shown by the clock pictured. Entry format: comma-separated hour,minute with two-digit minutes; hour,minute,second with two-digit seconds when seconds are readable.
11,59
